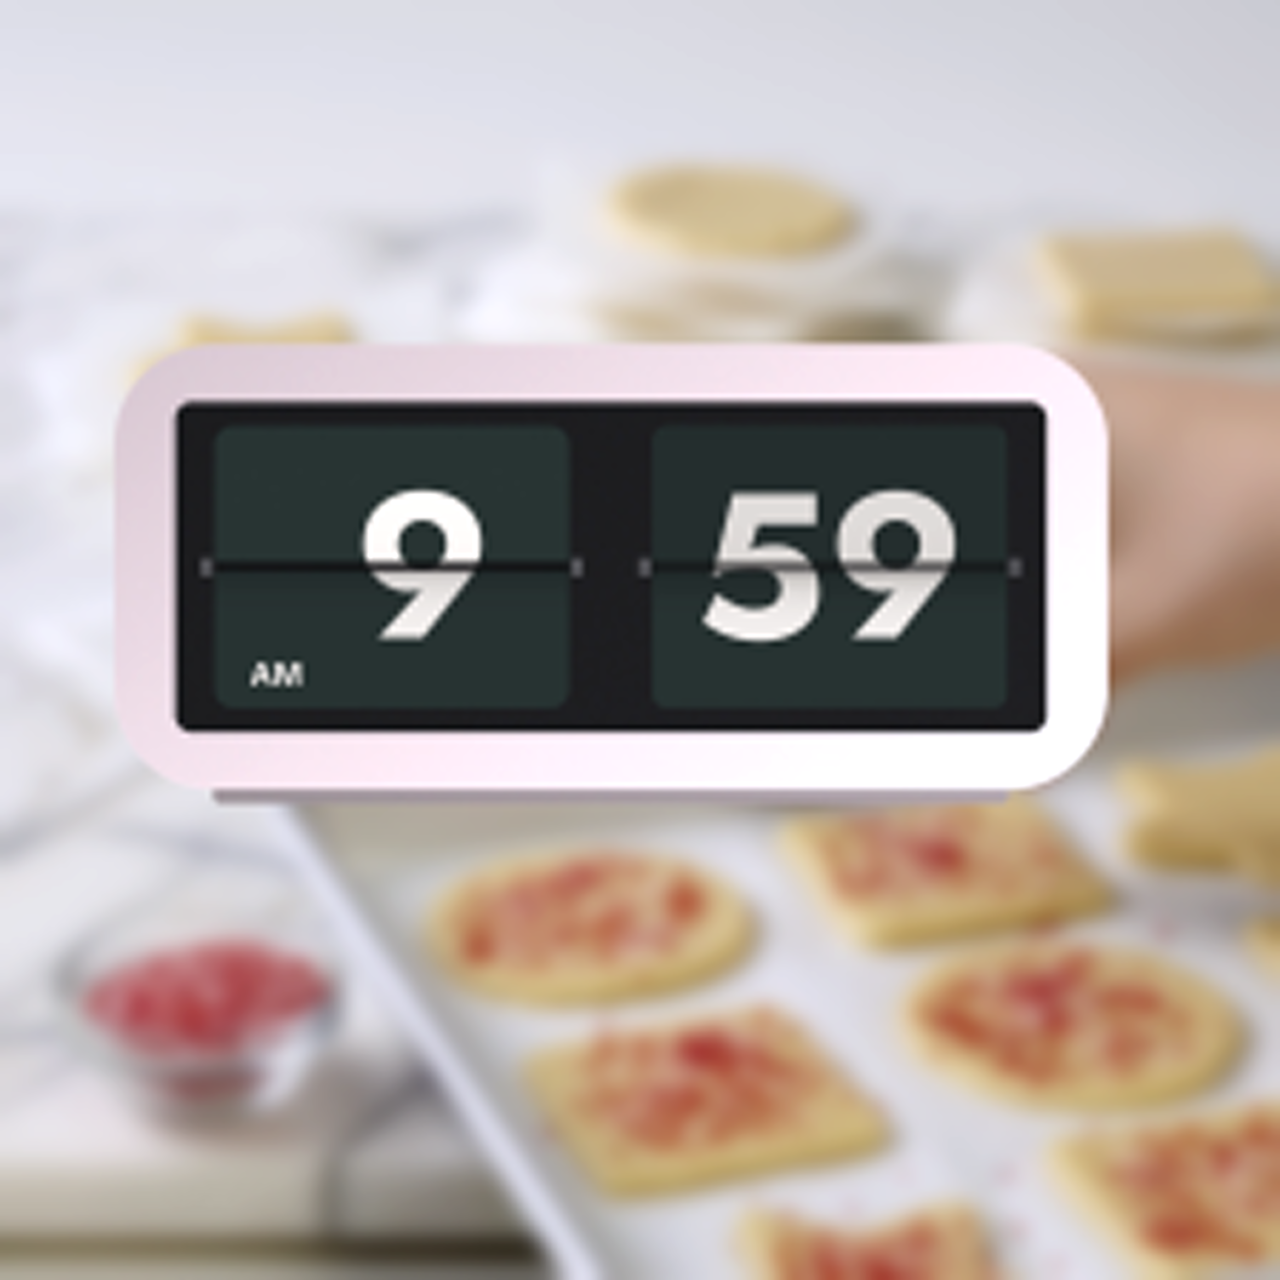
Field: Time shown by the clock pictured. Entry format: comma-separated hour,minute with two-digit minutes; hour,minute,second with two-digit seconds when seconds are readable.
9,59
